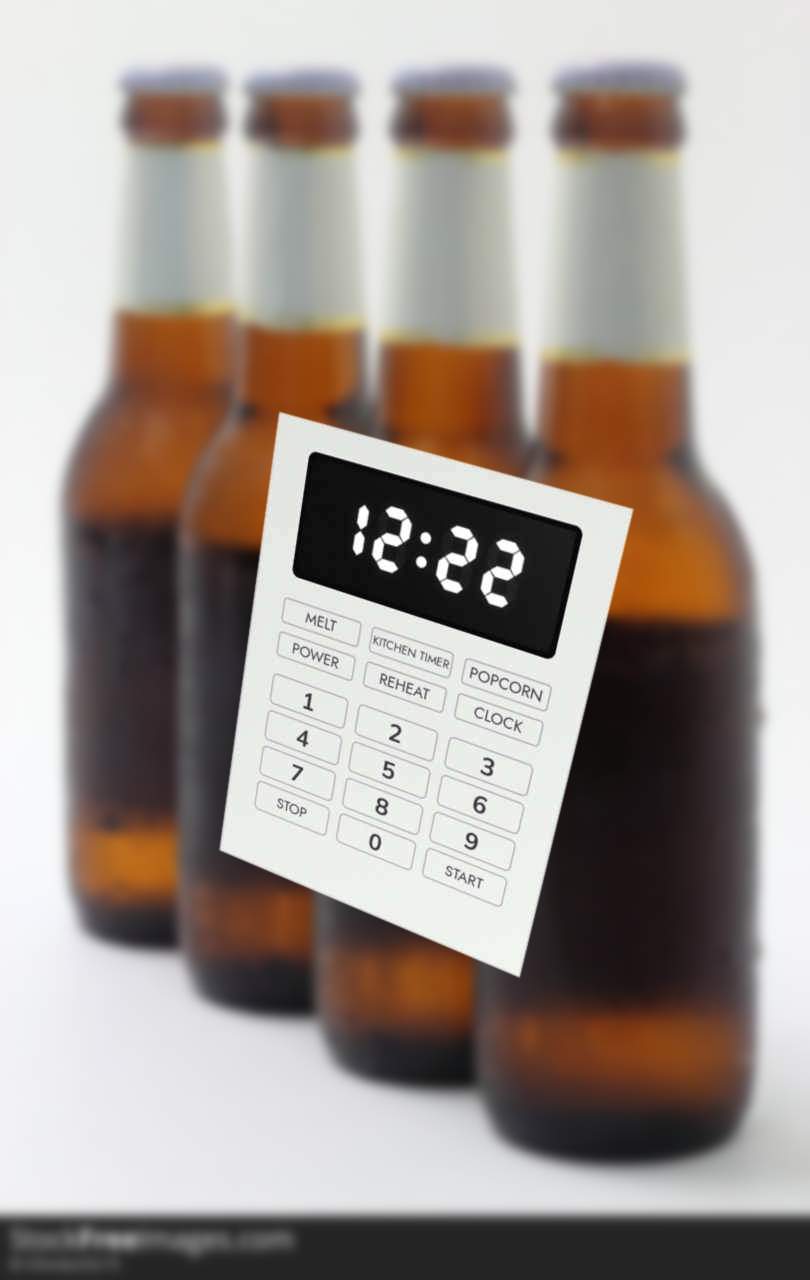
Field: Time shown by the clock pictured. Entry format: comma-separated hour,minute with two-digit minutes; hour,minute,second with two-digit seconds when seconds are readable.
12,22
